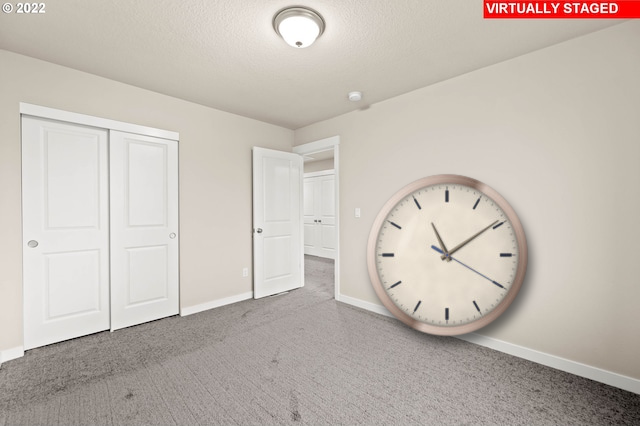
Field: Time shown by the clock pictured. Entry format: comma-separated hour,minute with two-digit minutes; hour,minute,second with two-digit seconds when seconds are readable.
11,09,20
